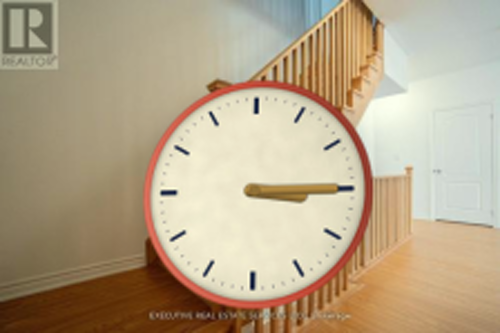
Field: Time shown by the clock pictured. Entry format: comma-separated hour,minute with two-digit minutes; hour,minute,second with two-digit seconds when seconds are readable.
3,15
